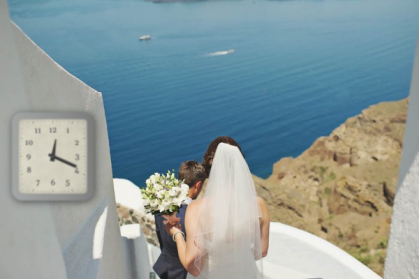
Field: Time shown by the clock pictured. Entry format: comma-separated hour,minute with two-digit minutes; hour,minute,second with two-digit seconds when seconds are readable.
12,19
